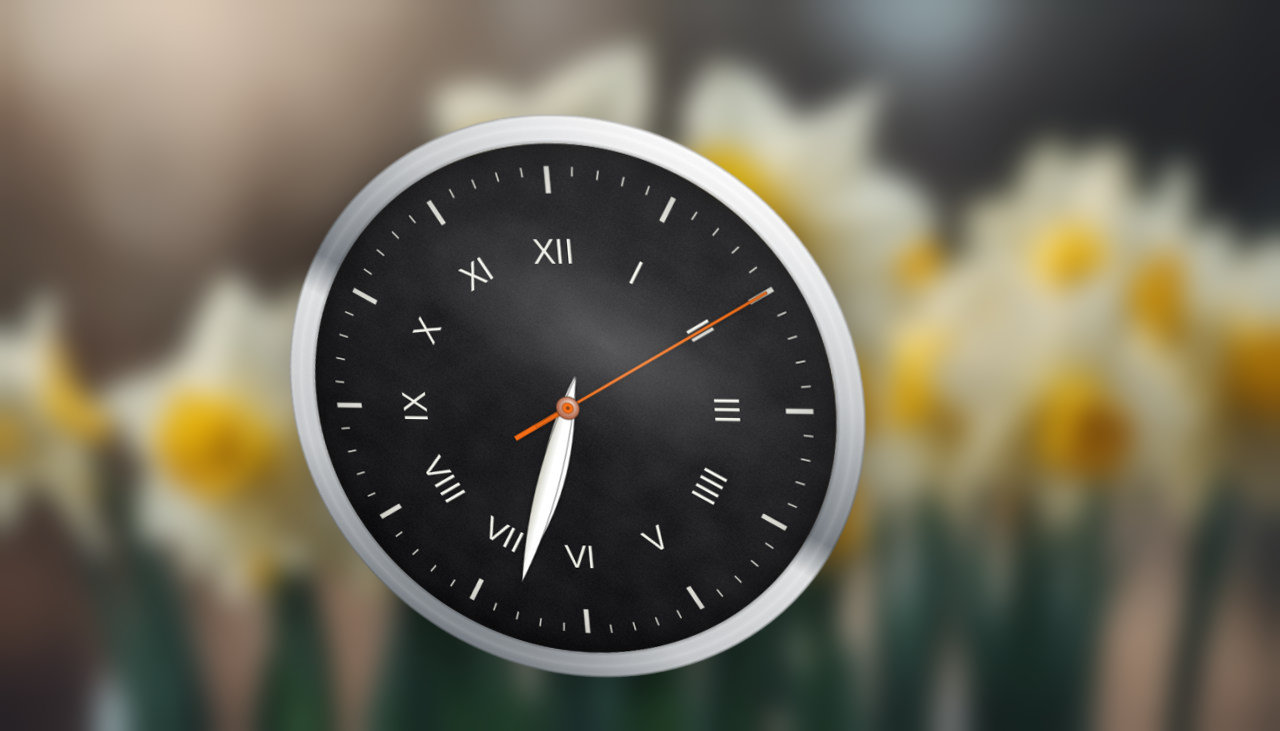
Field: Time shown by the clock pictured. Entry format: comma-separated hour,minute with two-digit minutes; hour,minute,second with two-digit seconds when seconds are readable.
6,33,10
